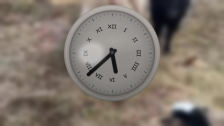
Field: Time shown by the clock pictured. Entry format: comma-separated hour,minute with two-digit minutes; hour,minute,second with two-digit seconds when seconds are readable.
5,38
